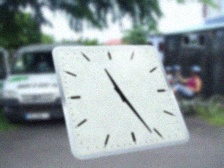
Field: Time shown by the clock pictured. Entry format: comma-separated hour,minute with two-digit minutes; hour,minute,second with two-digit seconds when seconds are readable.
11,26
